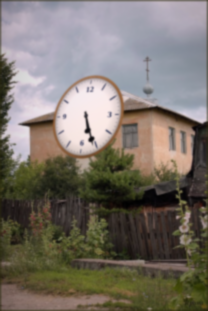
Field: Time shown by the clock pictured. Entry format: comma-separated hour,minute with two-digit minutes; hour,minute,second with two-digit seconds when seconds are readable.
5,26
